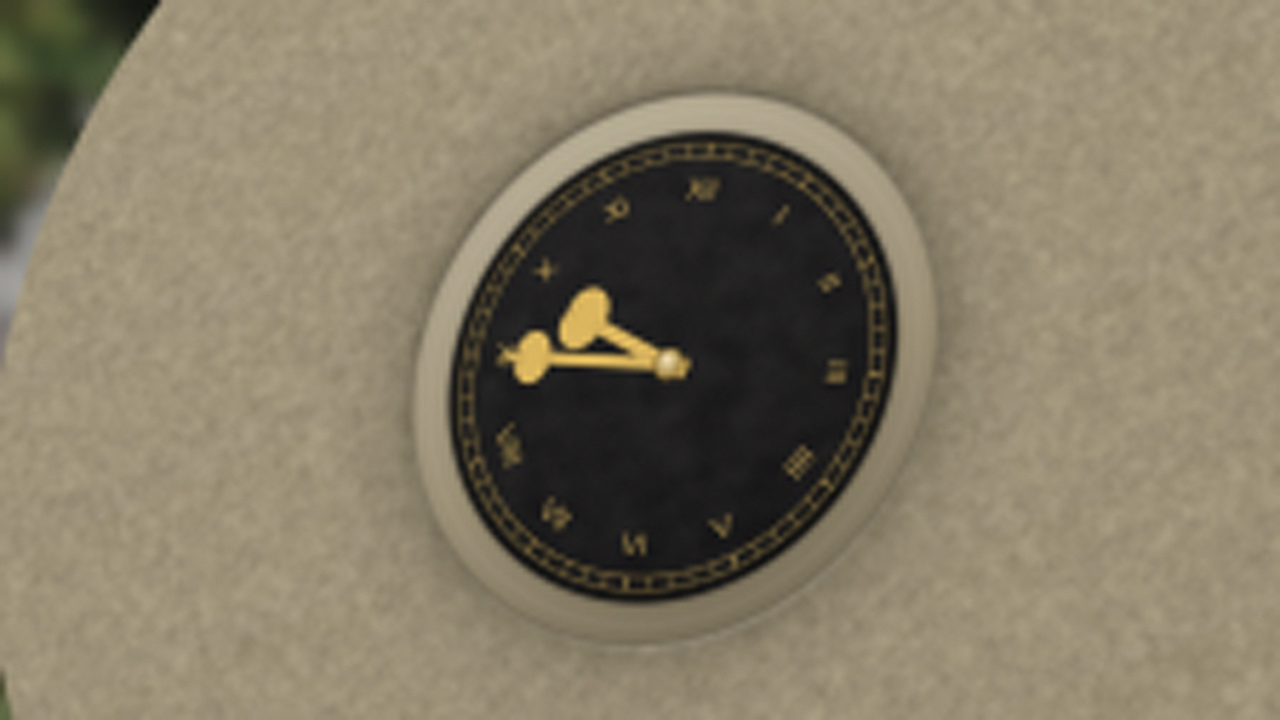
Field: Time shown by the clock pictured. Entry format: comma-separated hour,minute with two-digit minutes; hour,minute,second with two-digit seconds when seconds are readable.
9,45
